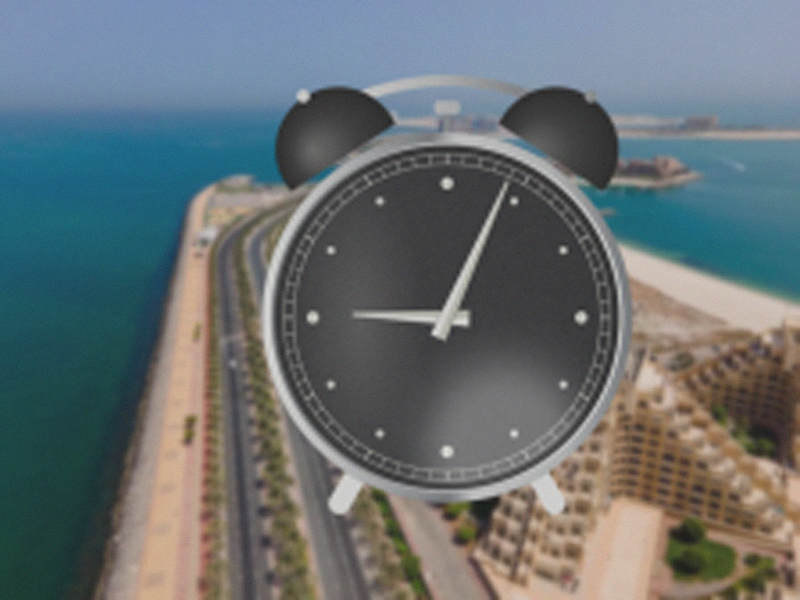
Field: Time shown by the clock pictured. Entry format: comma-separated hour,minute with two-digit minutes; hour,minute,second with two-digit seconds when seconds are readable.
9,04
